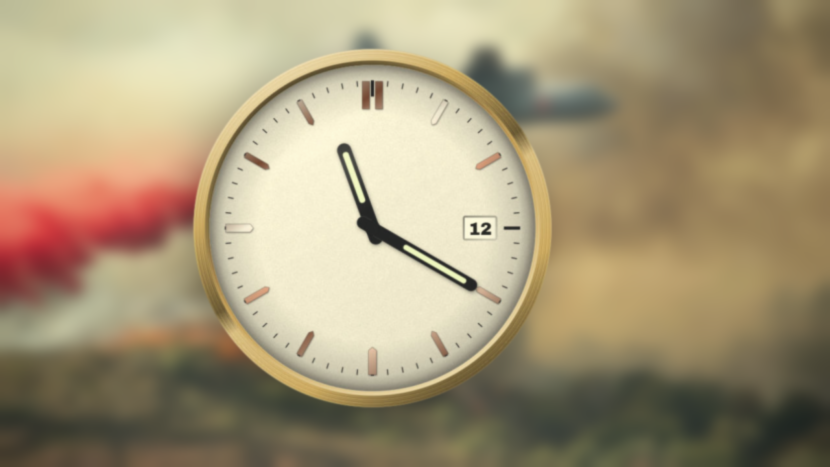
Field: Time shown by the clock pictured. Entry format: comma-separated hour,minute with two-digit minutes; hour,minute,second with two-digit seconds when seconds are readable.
11,20
